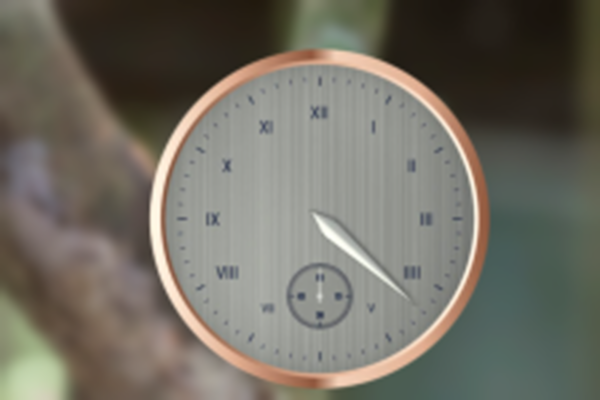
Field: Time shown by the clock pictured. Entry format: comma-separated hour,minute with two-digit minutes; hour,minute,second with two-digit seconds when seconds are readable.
4,22
